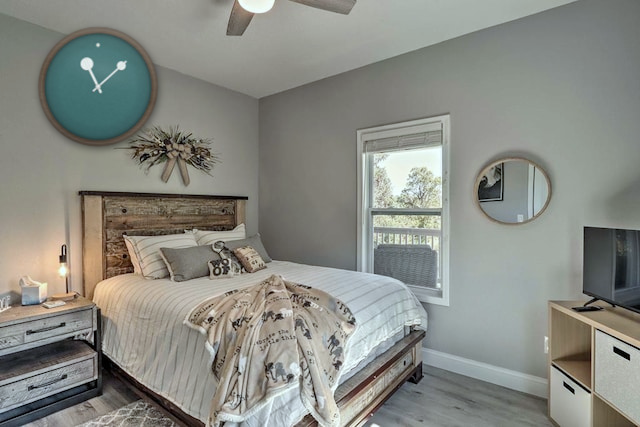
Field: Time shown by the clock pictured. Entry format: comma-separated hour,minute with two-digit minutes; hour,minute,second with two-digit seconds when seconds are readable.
11,08
